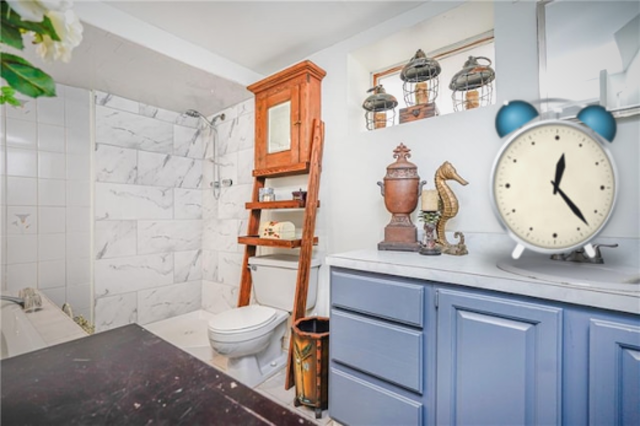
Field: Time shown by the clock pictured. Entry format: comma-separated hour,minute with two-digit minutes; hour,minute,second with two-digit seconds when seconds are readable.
12,23
